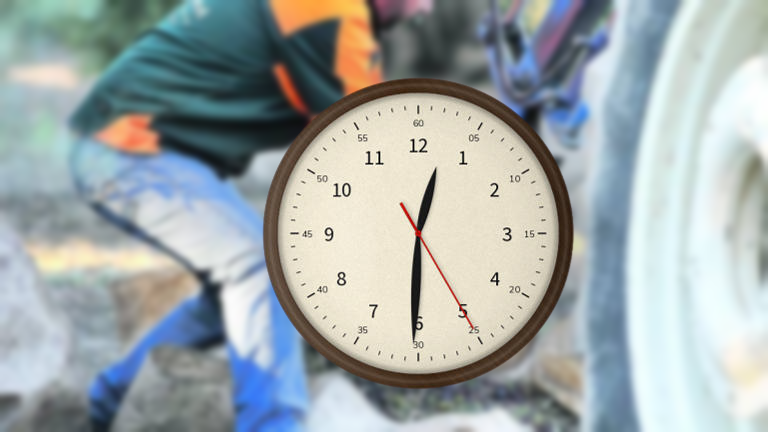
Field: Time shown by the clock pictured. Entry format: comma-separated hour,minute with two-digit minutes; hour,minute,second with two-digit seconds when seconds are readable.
12,30,25
